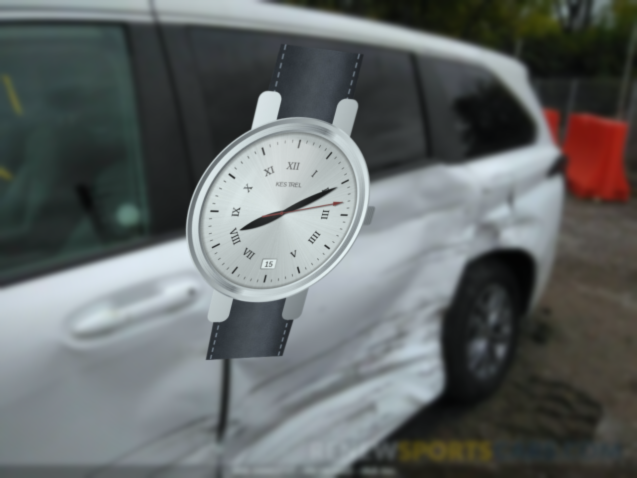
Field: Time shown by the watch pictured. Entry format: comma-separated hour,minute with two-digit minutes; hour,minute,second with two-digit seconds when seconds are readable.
8,10,13
